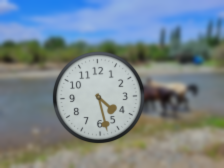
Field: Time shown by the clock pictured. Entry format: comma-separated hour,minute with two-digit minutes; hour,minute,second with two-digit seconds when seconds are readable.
4,28
